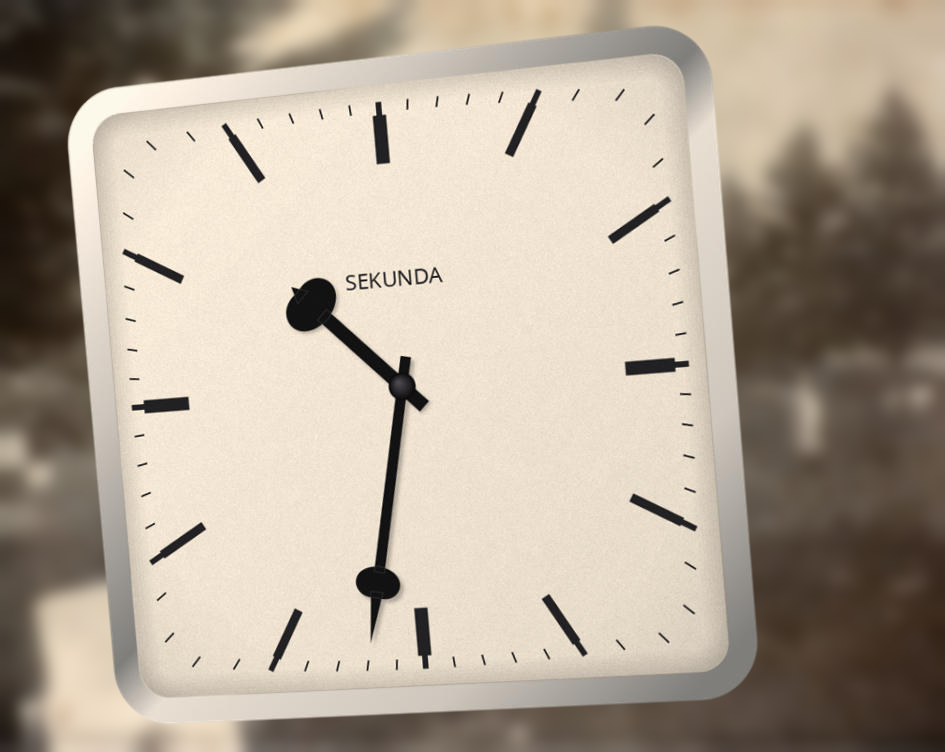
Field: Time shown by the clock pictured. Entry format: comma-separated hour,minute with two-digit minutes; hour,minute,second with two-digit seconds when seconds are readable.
10,32
